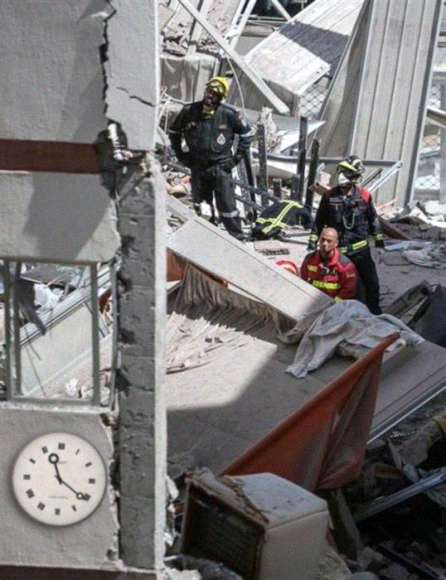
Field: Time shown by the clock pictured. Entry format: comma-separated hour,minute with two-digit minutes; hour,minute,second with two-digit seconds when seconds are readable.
11,21
